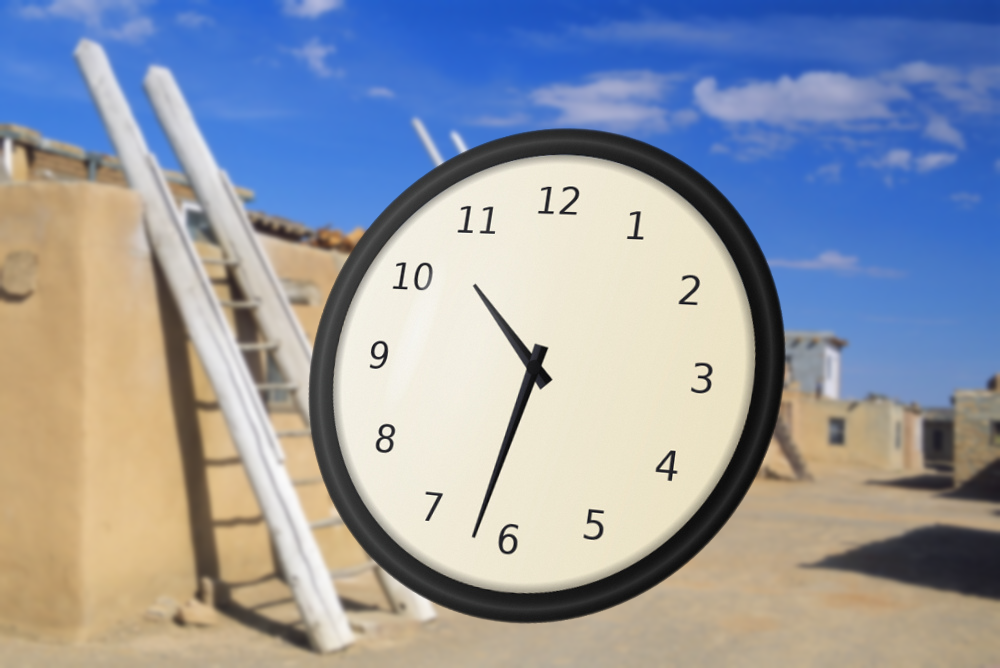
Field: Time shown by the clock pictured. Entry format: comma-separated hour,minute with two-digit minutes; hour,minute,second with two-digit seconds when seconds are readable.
10,32
